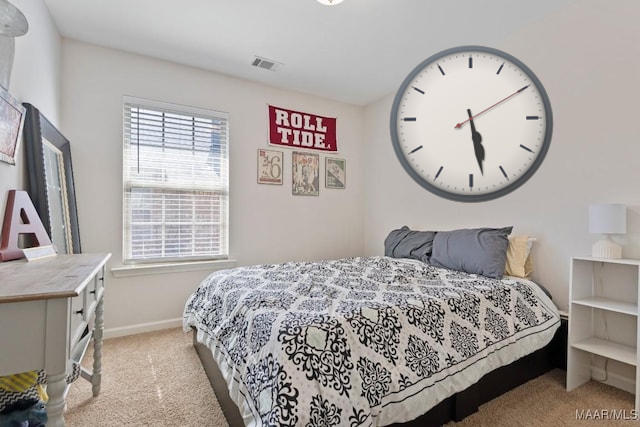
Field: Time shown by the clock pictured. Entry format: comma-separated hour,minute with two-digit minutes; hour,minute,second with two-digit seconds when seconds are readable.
5,28,10
